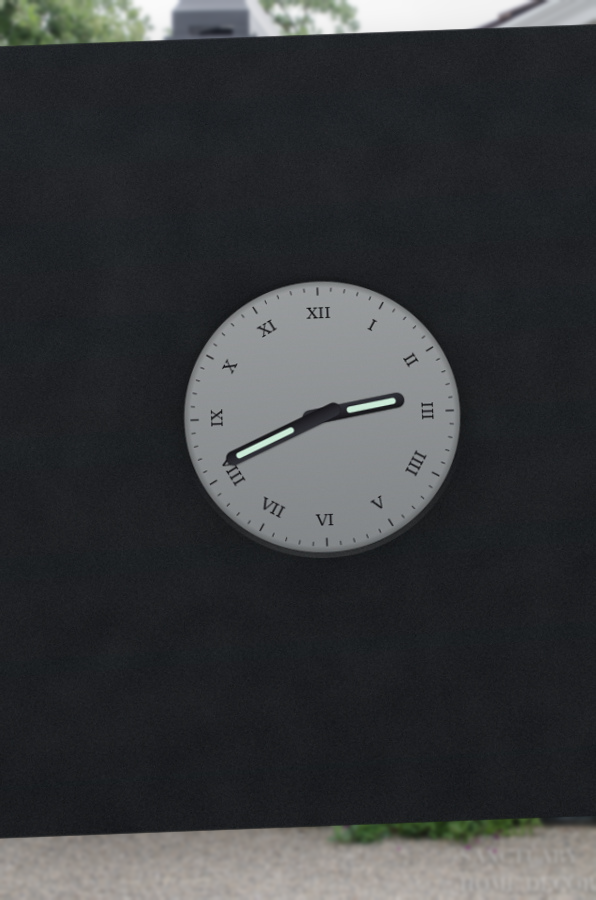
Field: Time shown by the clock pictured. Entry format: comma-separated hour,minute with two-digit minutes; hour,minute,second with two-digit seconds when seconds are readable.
2,41
